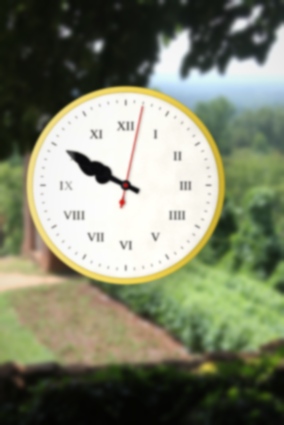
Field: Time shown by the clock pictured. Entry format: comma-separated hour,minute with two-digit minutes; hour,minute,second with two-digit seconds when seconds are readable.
9,50,02
